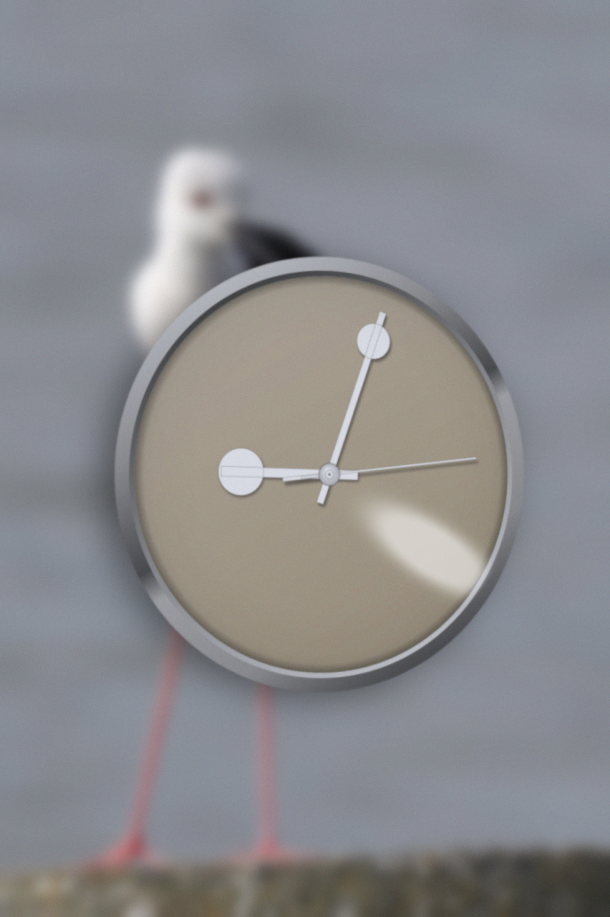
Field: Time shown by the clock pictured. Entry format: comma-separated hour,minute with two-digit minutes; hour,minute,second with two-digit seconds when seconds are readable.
9,03,14
